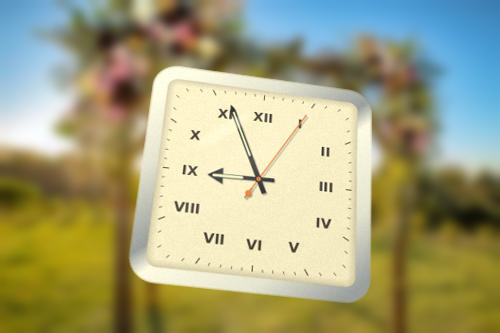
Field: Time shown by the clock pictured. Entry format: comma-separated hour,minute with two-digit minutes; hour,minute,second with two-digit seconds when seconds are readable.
8,56,05
